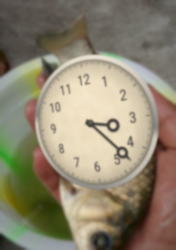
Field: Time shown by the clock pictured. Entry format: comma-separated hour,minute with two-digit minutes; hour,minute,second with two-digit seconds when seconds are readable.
3,23
